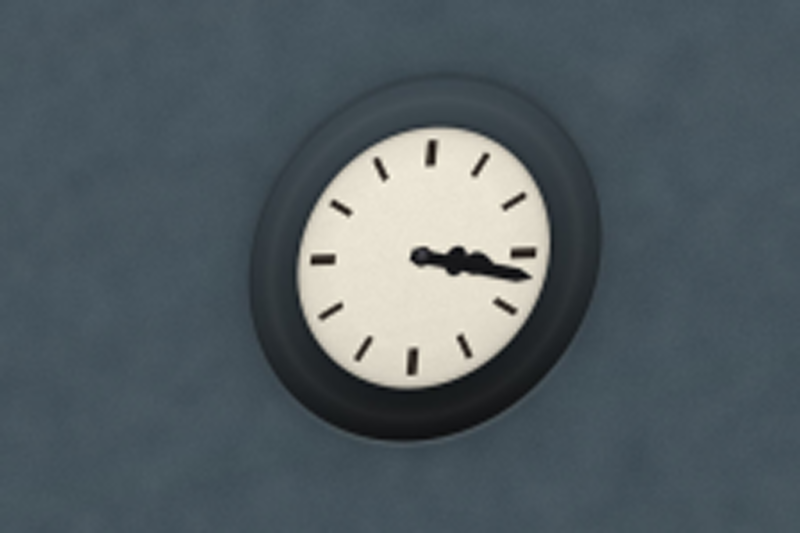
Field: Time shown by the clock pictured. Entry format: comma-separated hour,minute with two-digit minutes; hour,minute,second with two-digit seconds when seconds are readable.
3,17
